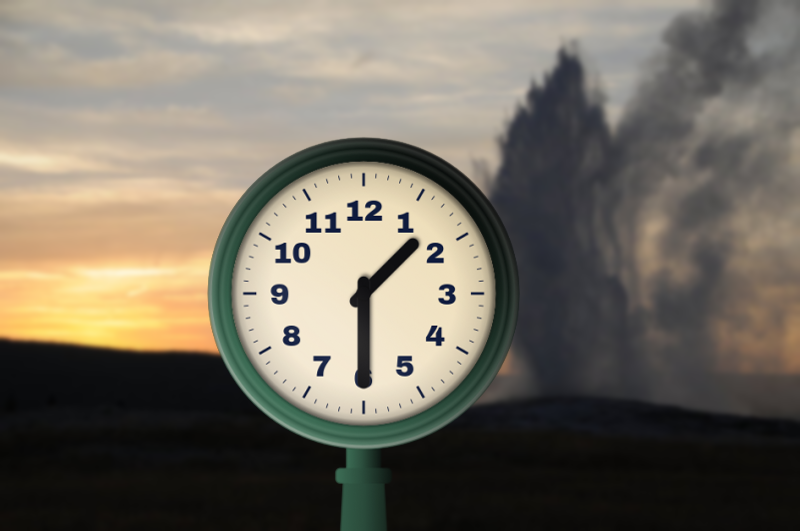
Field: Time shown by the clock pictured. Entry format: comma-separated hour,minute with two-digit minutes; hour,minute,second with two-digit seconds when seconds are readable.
1,30
